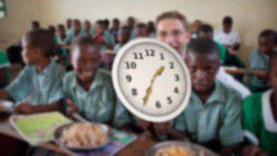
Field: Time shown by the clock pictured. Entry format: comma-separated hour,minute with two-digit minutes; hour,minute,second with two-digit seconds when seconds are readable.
1,35
